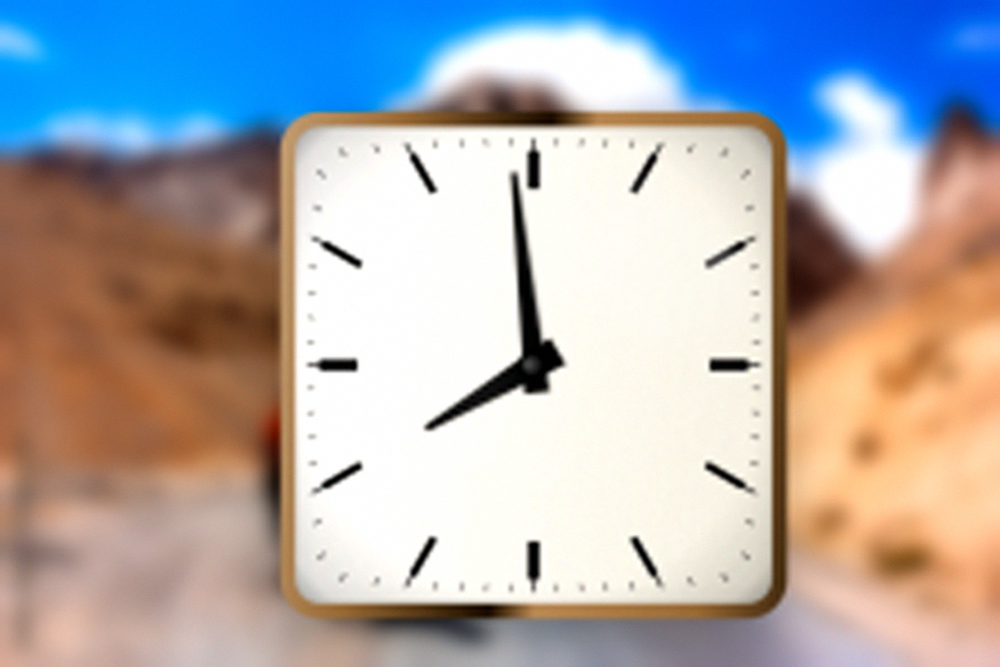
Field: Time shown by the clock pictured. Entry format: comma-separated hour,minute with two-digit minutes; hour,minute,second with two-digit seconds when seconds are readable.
7,59
